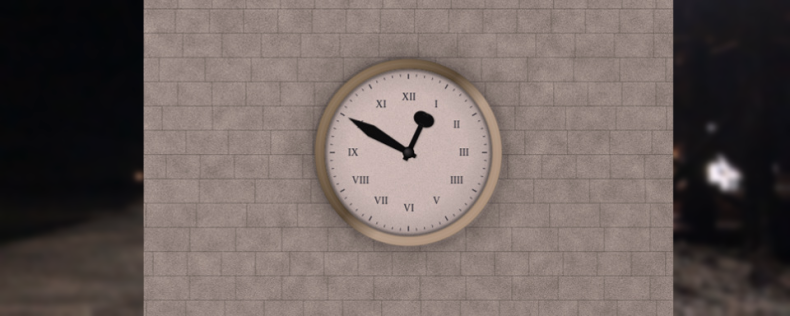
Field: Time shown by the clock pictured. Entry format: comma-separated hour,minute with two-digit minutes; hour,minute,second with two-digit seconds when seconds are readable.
12,50
